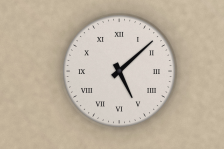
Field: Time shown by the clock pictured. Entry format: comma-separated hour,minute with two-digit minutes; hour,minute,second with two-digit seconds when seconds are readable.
5,08
